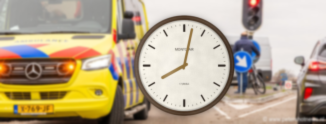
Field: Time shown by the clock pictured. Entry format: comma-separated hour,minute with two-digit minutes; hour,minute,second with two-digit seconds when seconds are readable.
8,02
